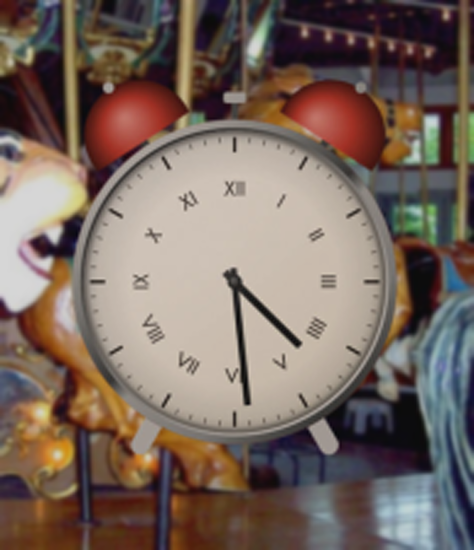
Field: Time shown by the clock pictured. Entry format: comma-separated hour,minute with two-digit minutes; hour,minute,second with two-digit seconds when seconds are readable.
4,29
